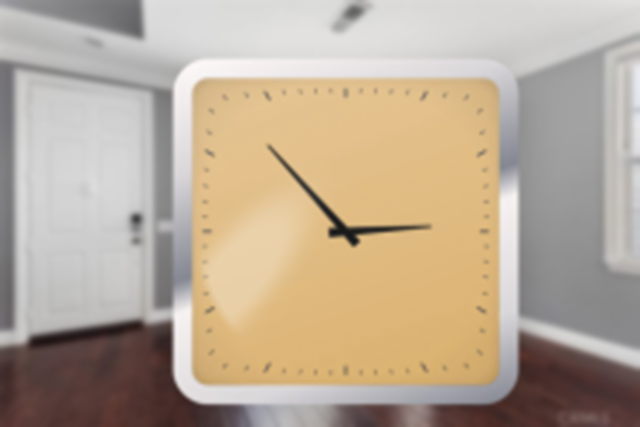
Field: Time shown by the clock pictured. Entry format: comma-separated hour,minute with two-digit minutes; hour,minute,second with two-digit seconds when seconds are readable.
2,53
